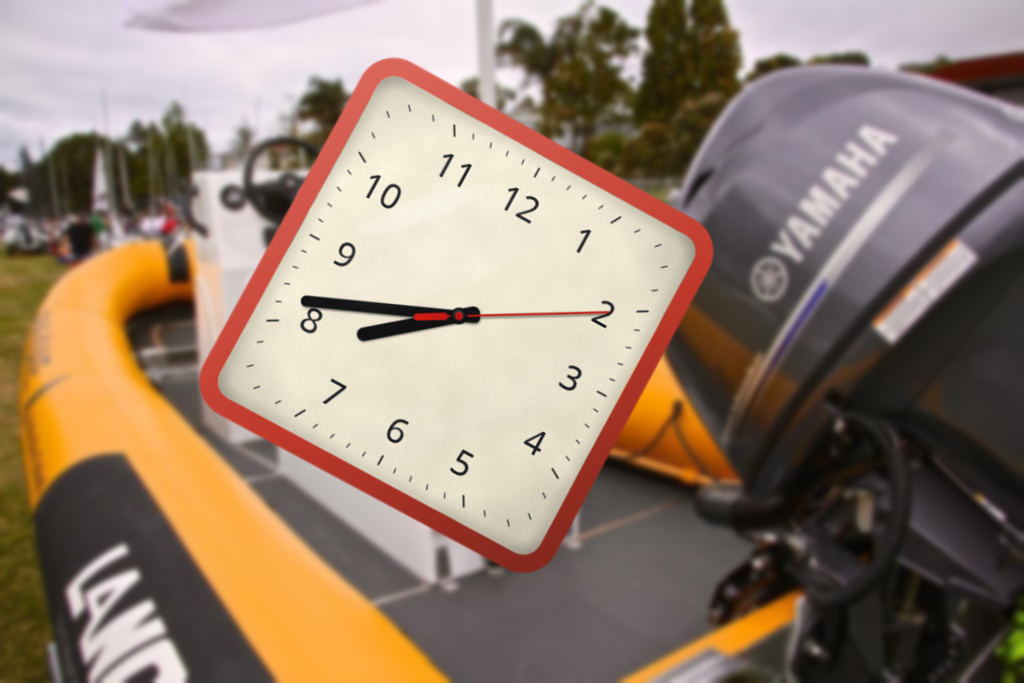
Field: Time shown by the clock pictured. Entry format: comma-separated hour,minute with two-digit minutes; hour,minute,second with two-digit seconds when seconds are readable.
7,41,10
